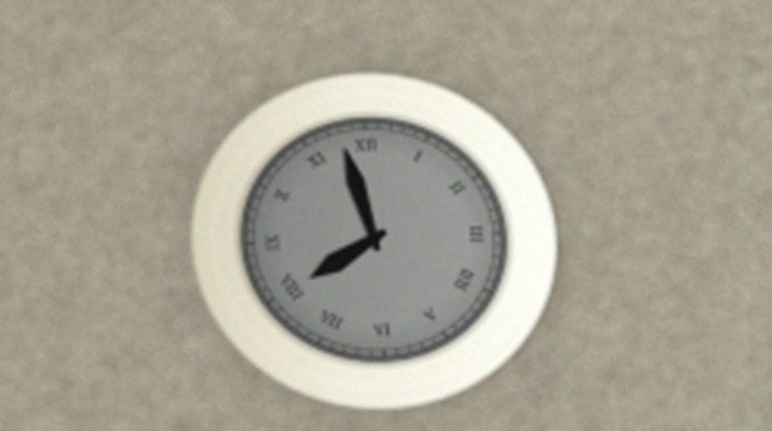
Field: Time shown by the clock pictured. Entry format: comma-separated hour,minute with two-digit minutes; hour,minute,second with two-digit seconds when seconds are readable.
7,58
